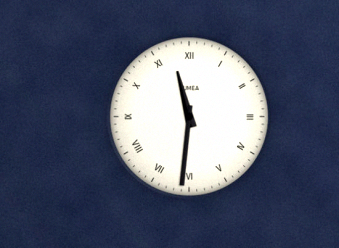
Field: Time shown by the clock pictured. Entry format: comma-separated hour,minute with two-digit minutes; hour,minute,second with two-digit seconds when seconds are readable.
11,31
